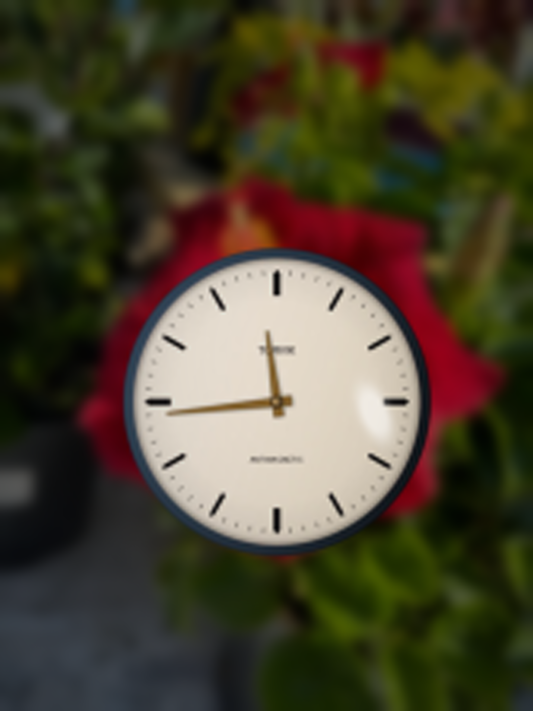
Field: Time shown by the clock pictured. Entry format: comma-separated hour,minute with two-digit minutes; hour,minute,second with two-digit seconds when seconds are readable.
11,44
